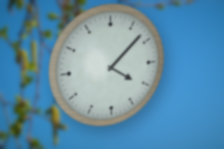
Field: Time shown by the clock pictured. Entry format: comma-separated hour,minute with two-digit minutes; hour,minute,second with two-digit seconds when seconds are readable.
4,08
